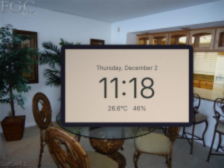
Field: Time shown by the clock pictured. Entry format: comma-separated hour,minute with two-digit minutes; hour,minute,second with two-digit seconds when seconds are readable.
11,18
